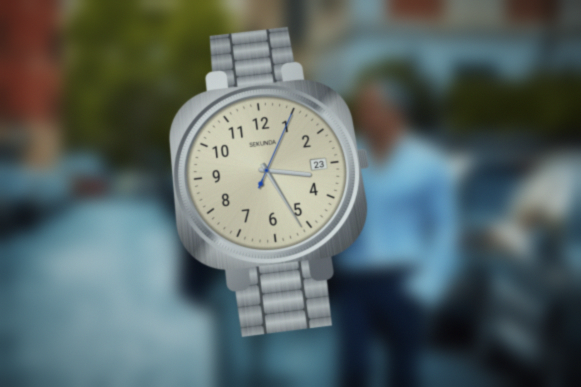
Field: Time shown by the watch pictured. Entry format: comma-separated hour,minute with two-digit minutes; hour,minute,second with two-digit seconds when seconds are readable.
3,26,05
